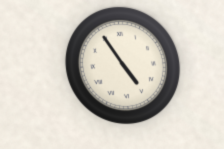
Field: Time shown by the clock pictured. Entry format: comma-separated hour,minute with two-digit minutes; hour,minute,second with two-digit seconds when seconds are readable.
4,55
